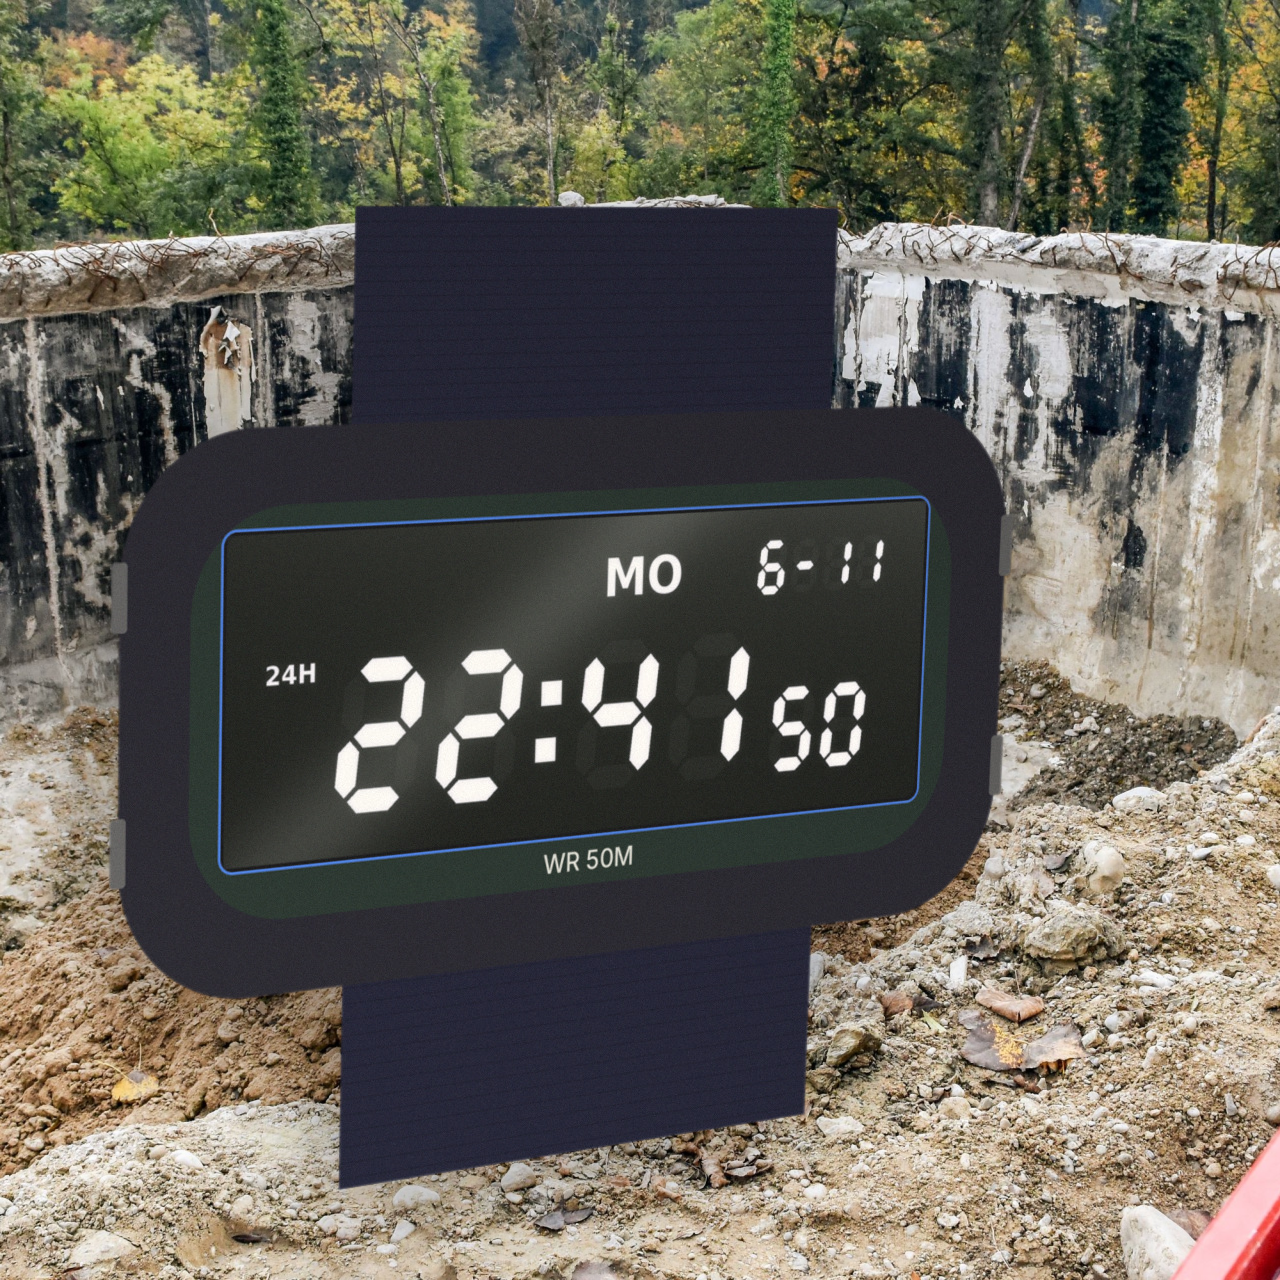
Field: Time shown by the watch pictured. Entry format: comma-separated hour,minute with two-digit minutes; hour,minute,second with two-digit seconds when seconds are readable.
22,41,50
